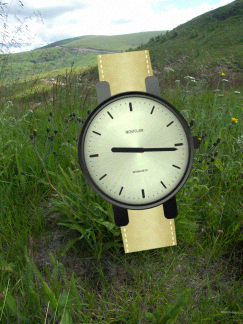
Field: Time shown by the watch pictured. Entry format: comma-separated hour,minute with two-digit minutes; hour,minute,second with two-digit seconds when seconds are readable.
9,16
